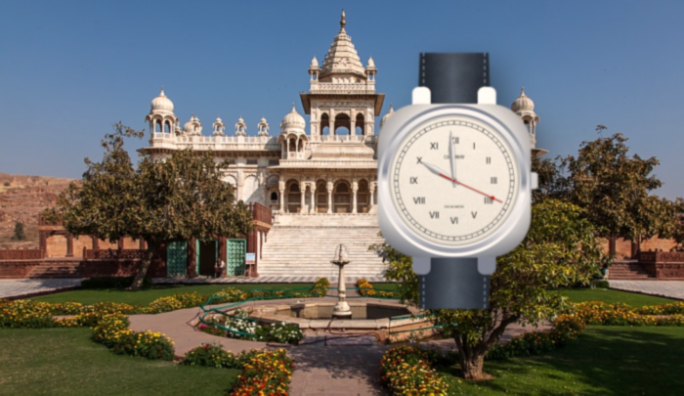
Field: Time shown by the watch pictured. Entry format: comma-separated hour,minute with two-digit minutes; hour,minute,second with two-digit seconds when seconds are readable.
9,59,19
